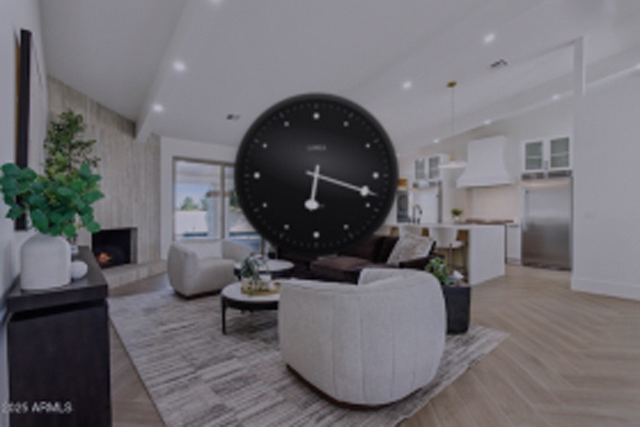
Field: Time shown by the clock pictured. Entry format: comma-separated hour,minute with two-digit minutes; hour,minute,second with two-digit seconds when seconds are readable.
6,18
